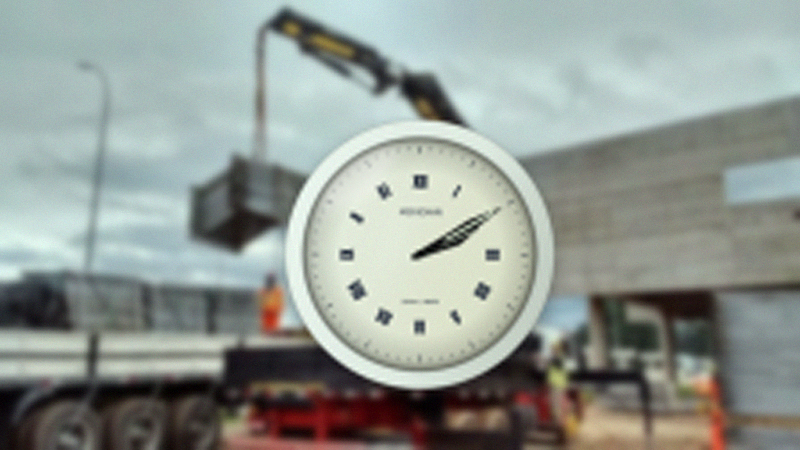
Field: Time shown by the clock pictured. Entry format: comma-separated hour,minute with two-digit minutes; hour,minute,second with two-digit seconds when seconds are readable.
2,10
